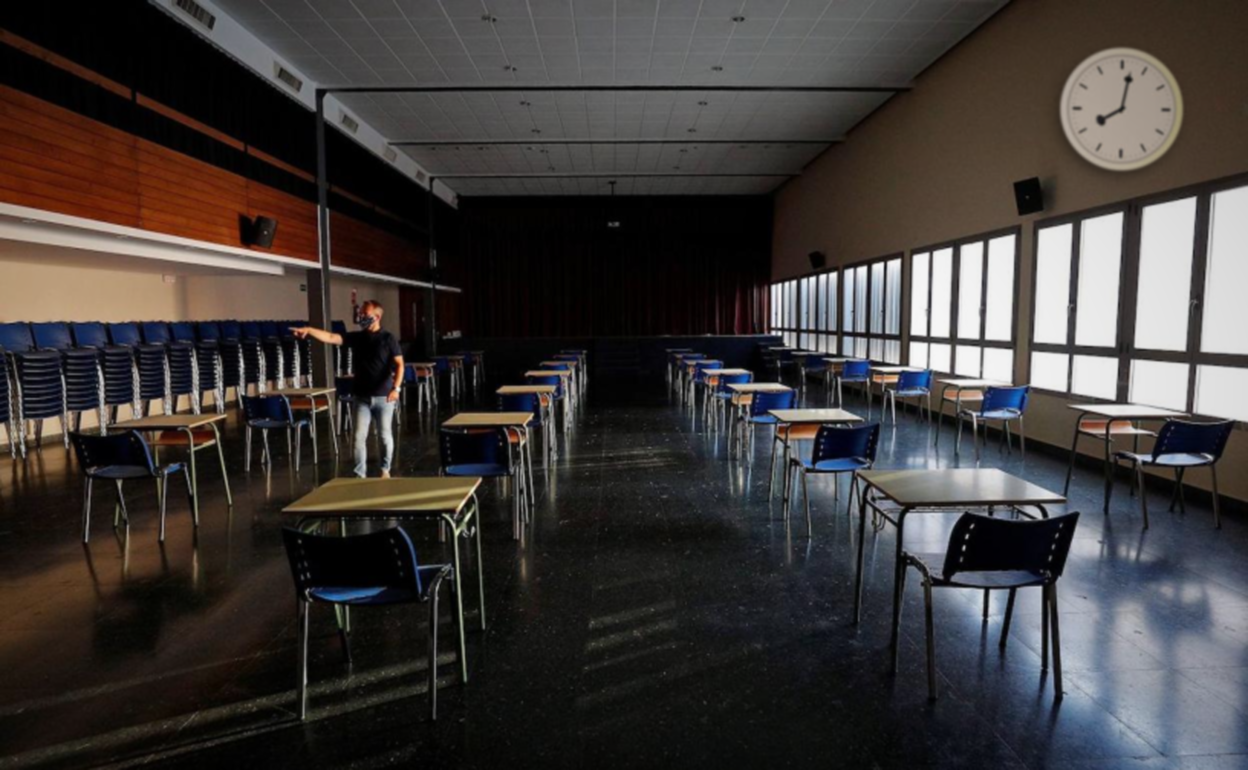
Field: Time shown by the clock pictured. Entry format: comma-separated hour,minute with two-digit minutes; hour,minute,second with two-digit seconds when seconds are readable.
8,02
